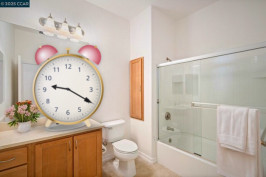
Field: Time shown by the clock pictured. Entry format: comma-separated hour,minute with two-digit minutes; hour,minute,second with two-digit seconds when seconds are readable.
9,20
